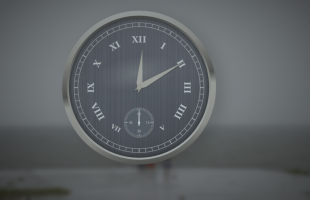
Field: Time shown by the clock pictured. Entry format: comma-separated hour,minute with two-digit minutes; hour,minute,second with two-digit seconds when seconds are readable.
12,10
